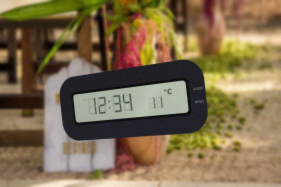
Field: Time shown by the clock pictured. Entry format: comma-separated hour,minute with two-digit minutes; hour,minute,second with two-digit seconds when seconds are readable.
12,34
